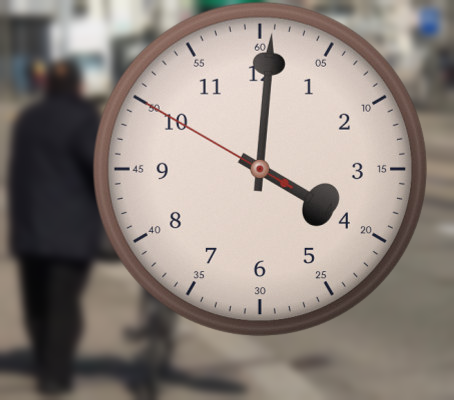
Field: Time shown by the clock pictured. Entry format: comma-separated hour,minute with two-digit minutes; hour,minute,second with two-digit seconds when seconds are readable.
4,00,50
